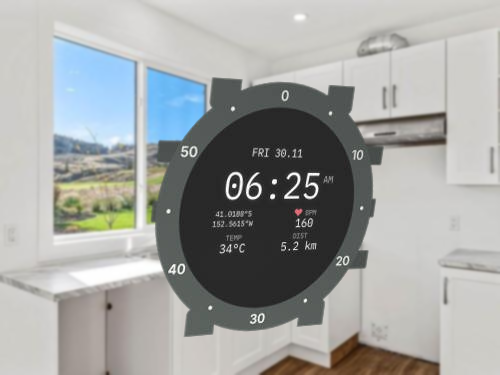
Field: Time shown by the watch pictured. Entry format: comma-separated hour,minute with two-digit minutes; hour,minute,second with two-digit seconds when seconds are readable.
6,25
